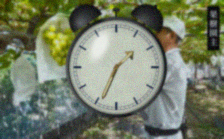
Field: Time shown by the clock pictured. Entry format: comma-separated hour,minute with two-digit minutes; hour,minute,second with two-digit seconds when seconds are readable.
1,34
